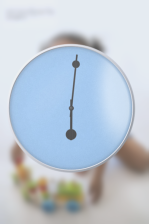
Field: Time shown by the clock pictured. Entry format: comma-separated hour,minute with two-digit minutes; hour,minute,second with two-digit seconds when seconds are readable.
6,01
